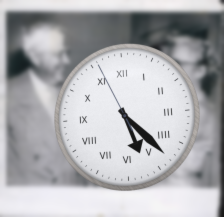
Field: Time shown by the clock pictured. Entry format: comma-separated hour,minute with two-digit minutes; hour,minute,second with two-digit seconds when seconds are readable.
5,22,56
